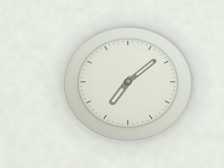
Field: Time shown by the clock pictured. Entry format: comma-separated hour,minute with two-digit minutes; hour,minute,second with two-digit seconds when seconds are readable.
7,08
